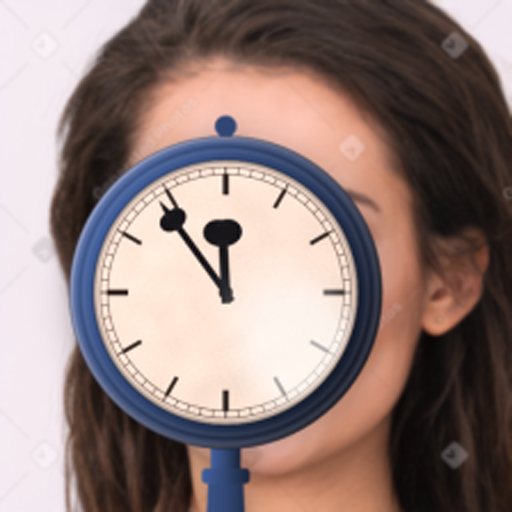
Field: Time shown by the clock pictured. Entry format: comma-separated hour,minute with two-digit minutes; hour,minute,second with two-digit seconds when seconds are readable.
11,54
